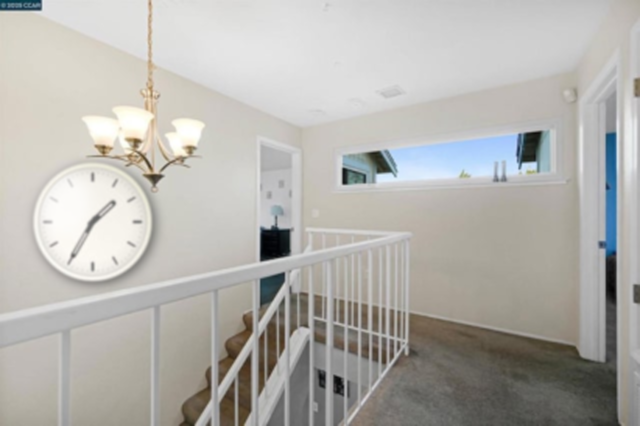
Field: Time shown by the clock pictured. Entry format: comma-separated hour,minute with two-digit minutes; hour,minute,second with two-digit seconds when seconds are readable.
1,35
